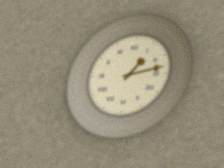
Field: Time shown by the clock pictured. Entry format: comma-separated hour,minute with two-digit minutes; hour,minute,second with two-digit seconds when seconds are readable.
1,13
